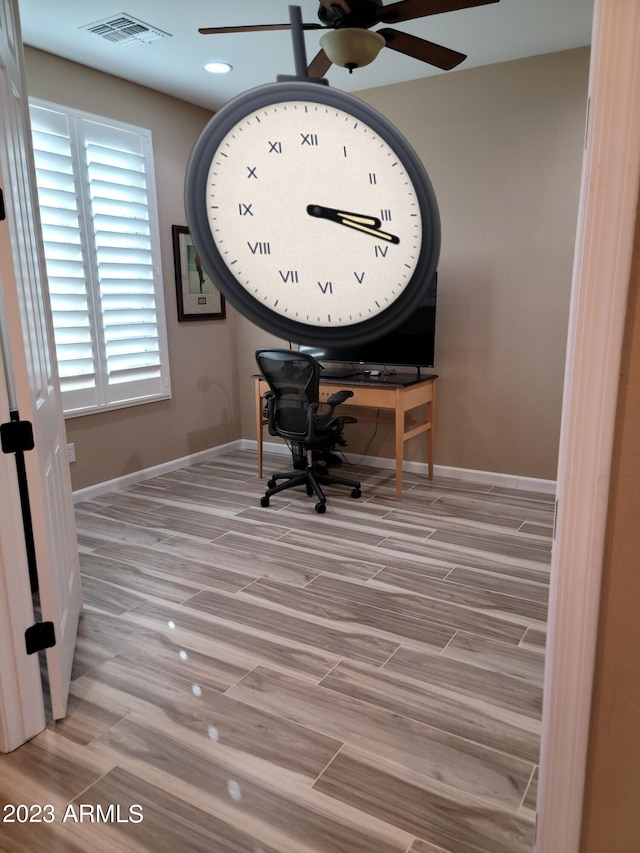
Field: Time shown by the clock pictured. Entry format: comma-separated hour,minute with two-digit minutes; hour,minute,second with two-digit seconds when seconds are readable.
3,18
